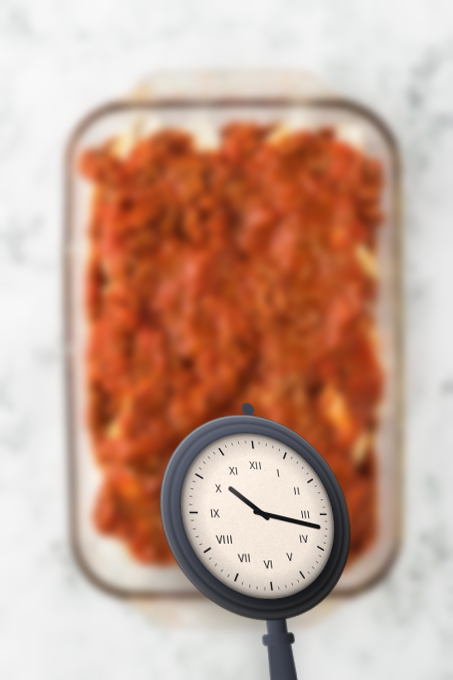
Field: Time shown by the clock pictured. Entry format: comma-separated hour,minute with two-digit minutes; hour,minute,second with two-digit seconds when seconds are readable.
10,17
